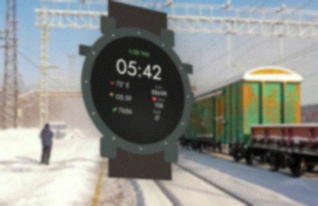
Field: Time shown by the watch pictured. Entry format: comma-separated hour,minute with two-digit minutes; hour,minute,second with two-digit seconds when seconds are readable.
5,42
